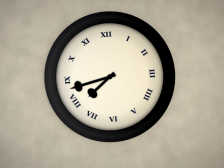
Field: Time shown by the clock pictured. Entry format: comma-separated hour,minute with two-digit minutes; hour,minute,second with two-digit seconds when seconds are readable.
7,43
